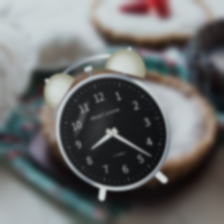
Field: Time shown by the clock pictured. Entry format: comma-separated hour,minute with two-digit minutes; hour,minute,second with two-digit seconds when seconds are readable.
8,23
